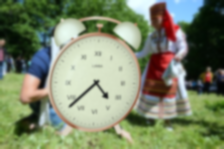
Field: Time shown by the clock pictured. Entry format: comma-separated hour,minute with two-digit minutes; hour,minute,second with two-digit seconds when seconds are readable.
4,38
